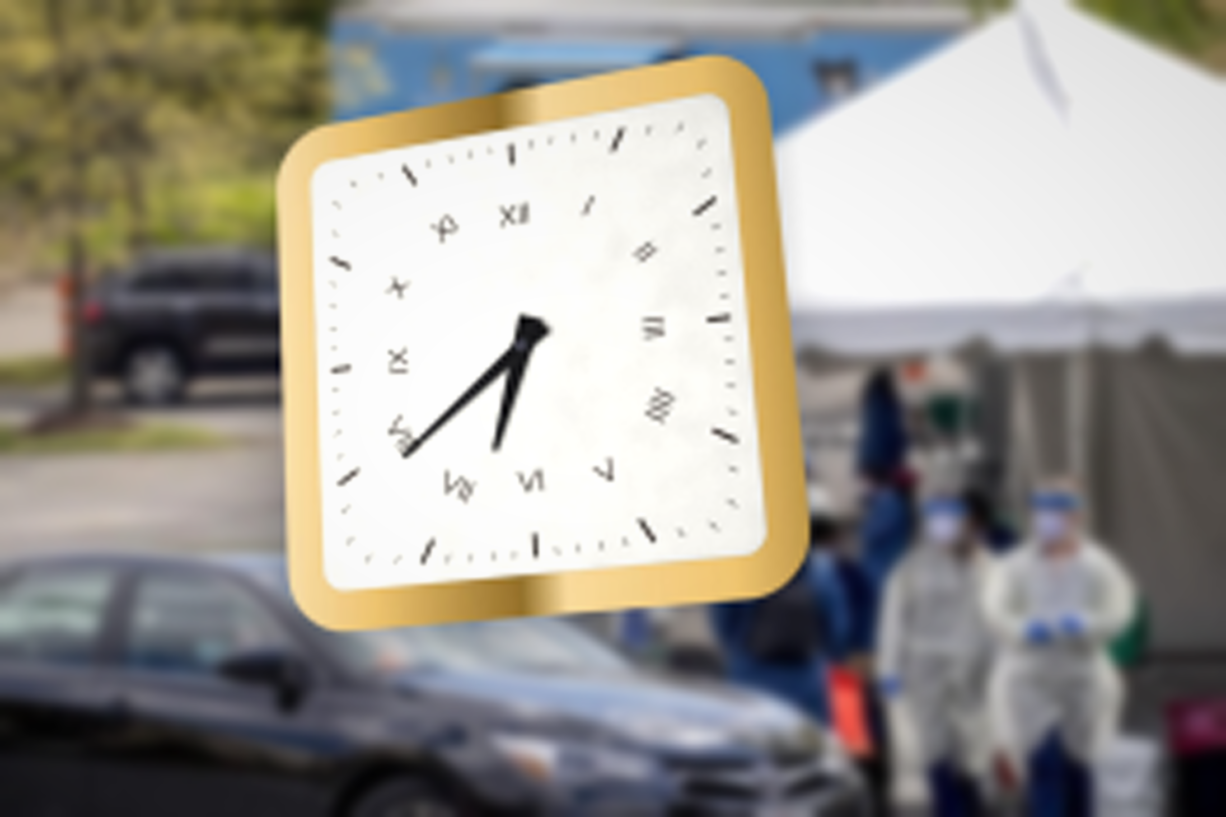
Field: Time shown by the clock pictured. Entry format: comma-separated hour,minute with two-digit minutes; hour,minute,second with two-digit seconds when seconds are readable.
6,39
